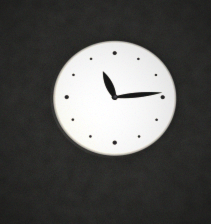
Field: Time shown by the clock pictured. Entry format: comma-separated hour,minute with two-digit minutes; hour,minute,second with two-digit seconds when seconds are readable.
11,14
